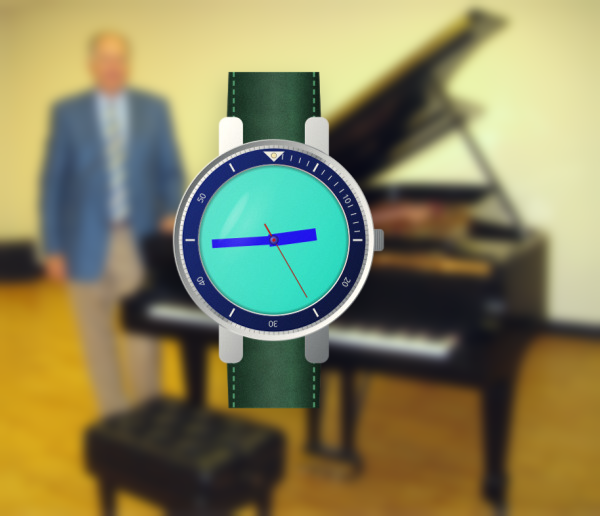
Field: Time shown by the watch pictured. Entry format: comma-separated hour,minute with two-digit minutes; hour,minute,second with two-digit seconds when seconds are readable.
2,44,25
